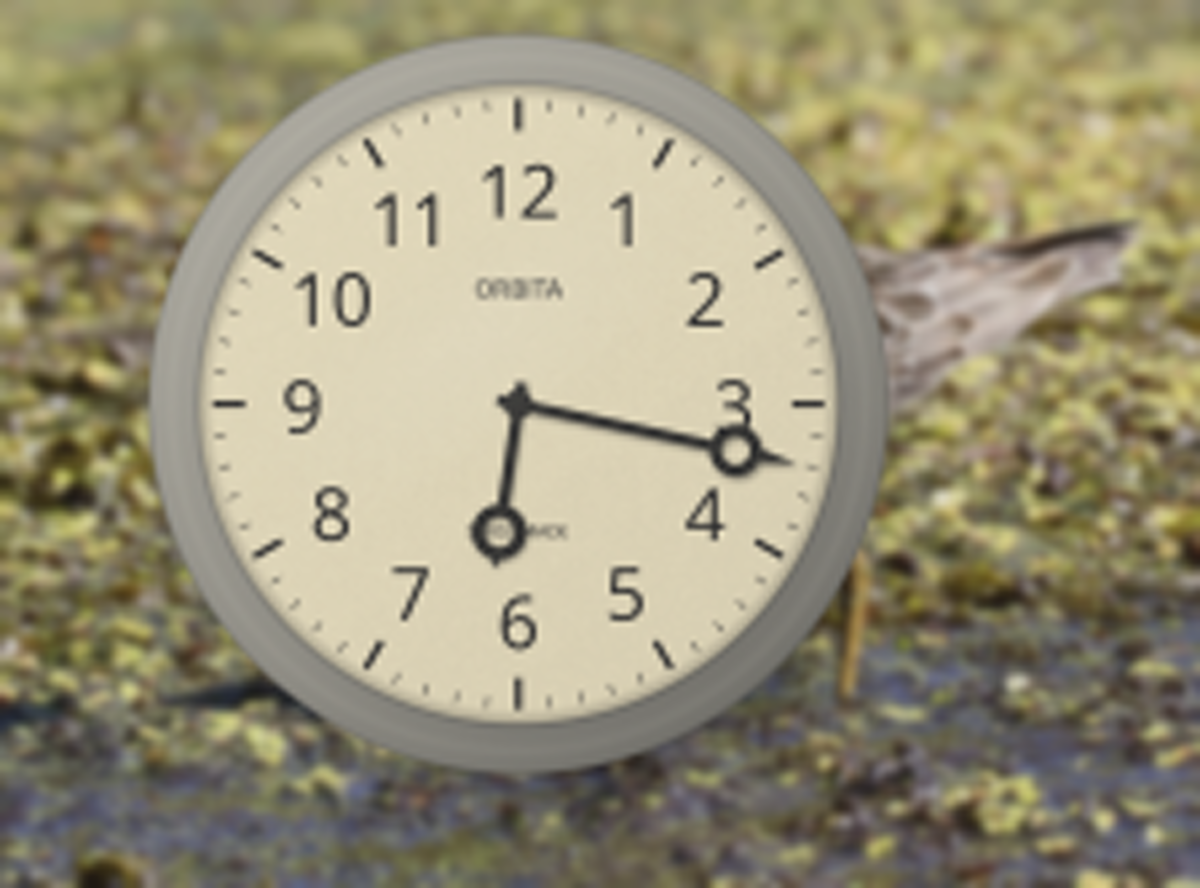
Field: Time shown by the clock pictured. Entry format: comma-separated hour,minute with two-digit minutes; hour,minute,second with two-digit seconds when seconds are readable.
6,17
